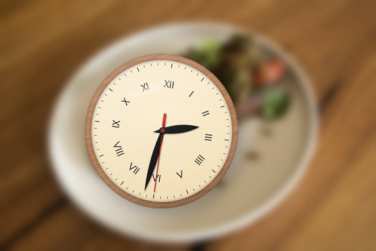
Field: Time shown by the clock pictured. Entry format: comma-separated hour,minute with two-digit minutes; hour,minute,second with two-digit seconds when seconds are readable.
2,31,30
